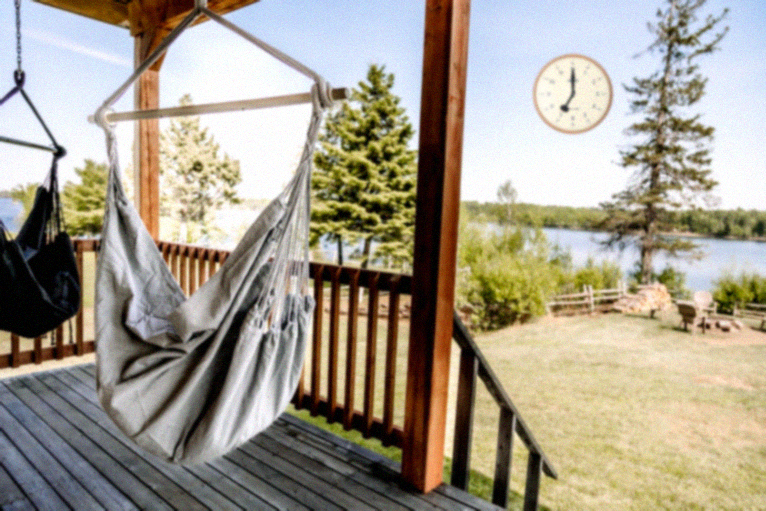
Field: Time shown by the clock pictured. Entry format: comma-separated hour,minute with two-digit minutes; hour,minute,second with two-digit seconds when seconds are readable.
7,00
